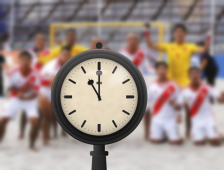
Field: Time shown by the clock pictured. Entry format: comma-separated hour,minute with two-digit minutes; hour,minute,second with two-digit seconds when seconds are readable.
11,00
